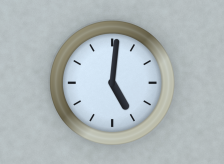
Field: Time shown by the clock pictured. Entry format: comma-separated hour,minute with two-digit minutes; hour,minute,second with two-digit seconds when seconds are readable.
5,01
